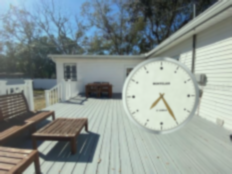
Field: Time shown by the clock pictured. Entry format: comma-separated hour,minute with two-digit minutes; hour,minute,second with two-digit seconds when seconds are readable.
7,25
